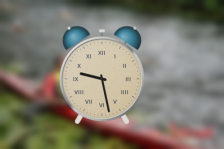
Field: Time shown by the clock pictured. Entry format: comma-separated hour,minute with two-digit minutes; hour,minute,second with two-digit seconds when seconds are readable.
9,28
